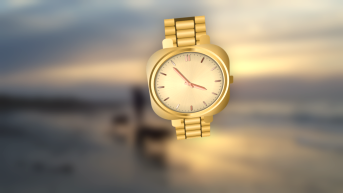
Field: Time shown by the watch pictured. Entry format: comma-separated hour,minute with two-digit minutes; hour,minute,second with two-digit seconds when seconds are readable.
3,54
